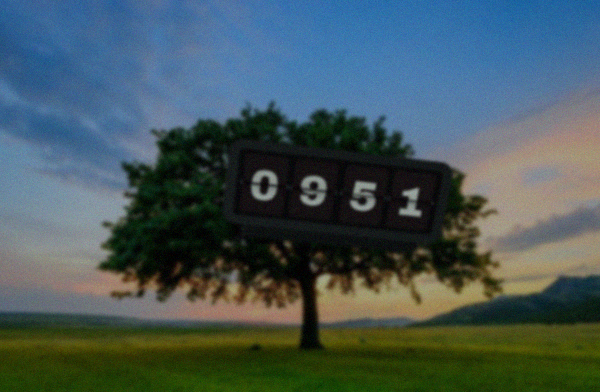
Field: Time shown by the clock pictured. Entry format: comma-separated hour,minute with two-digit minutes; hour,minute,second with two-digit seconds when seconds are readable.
9,51
